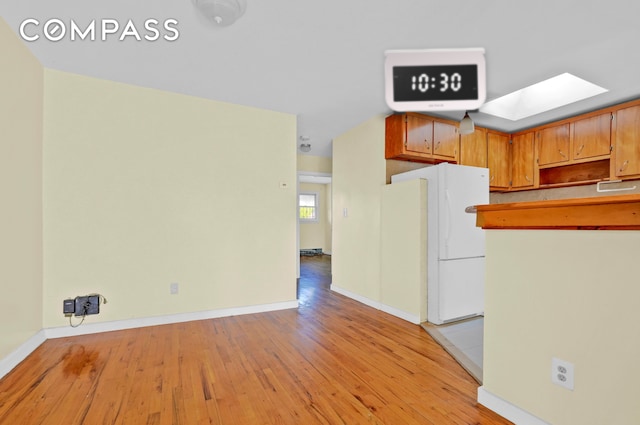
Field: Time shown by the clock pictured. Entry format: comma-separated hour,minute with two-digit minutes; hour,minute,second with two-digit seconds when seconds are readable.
10,30
